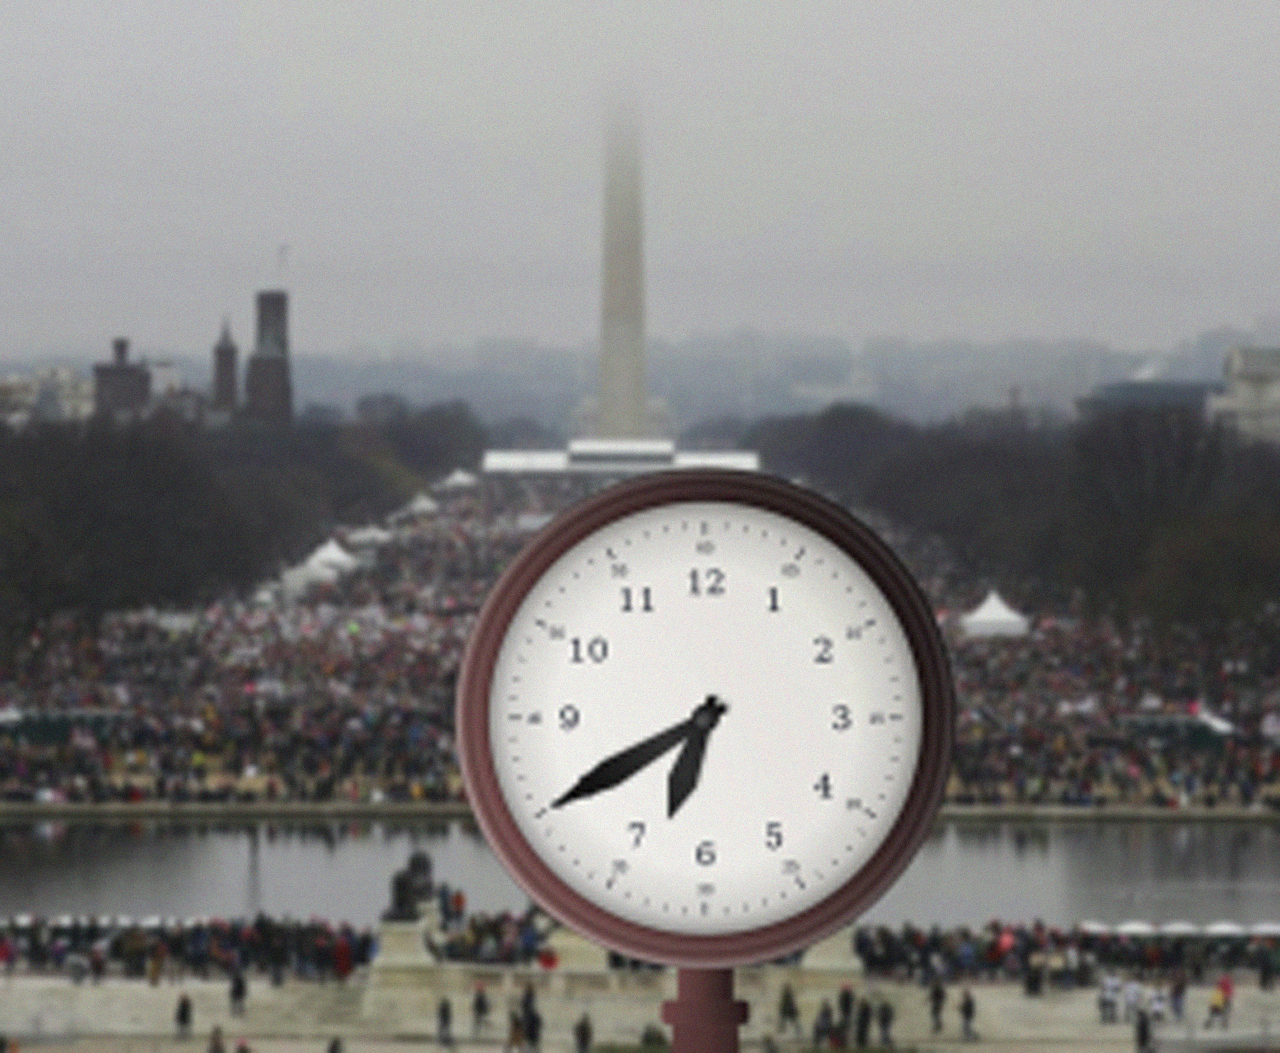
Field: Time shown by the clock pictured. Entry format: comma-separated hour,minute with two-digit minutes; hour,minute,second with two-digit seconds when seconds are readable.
6,40
